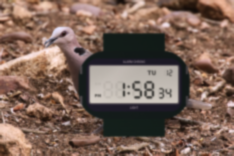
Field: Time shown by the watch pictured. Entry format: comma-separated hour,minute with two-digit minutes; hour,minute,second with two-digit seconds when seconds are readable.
1,58,34
